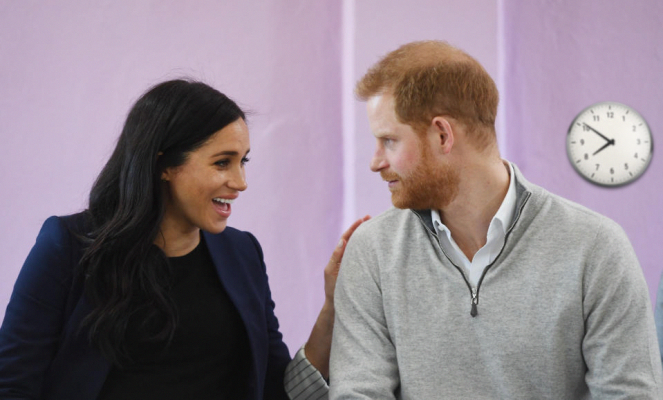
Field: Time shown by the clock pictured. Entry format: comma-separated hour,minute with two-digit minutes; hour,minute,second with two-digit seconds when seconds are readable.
7,51
